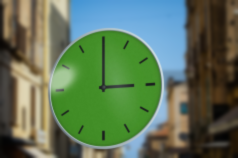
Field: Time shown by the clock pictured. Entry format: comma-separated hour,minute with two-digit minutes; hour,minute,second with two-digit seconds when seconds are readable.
3,00
